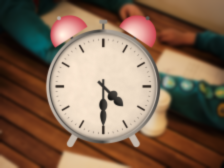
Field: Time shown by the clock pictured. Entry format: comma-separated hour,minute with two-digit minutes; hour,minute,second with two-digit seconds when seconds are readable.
4,30
